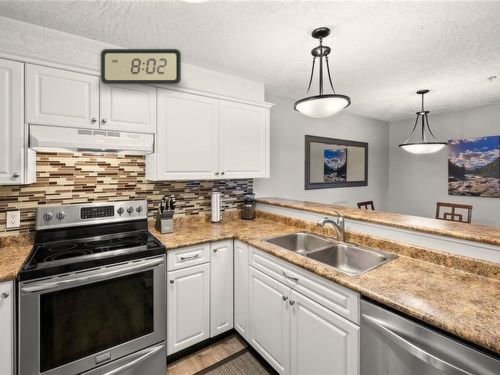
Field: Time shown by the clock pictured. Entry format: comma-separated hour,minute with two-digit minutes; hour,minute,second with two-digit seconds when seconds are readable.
8,02
